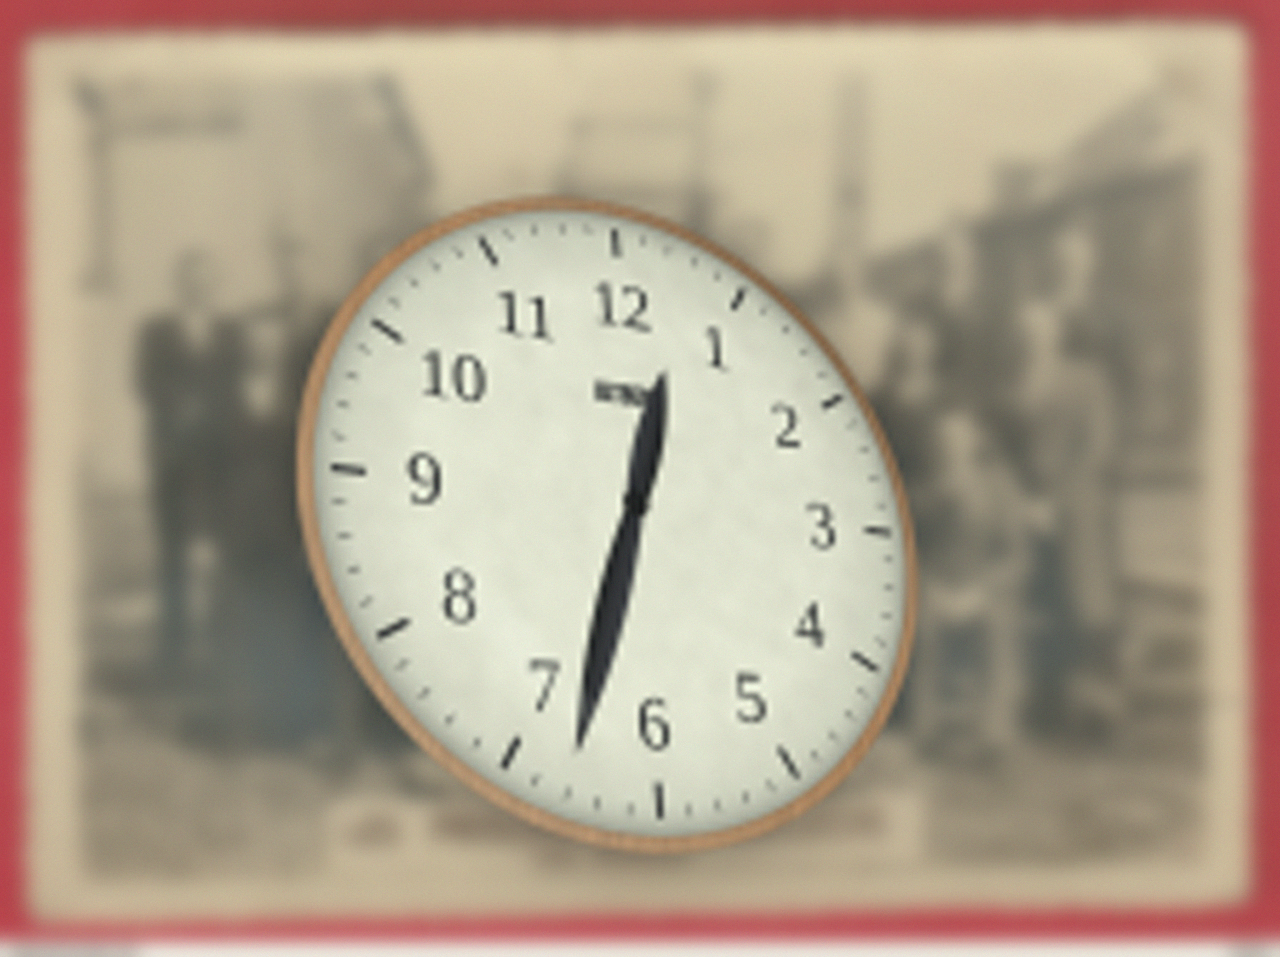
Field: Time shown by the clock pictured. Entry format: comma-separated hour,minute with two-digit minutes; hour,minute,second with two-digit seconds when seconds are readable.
12,33
